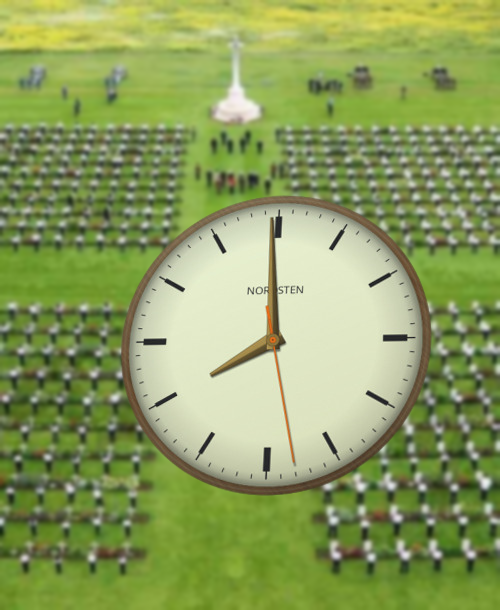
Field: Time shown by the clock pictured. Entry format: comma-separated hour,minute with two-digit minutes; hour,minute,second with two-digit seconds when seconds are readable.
7,59,28
